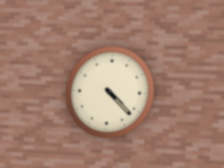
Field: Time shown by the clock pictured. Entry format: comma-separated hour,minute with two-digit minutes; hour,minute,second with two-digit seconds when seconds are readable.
4,22
